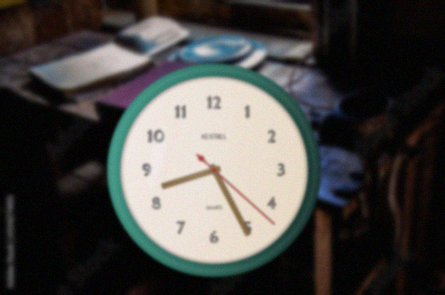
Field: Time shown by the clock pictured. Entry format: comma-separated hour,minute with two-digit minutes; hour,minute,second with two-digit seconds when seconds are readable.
8,25,22
